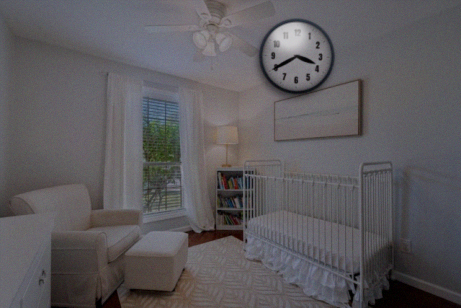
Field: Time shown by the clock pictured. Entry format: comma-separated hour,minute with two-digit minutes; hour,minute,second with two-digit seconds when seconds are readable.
3,40
